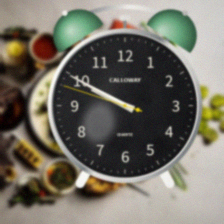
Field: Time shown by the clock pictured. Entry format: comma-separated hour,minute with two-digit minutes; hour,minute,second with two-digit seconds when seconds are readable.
9,49,48
